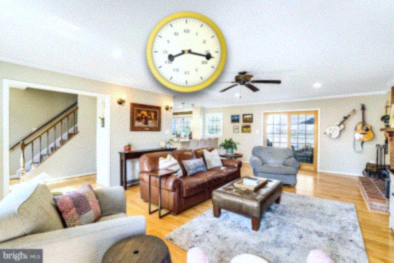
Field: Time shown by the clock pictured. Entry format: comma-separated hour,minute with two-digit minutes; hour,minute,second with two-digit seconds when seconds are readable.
8,17
